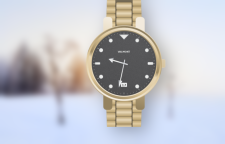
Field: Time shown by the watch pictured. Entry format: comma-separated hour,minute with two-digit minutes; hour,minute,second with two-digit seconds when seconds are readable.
9,32
